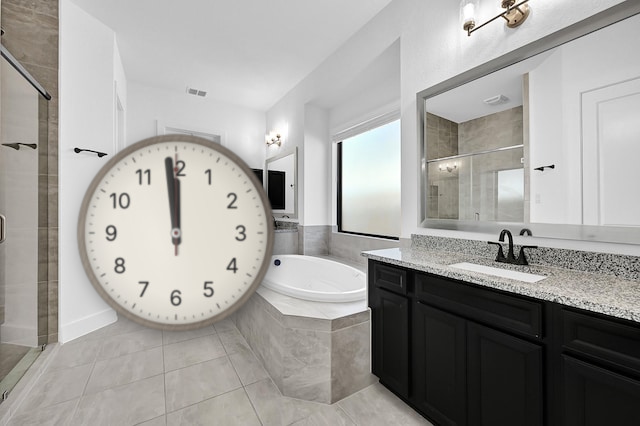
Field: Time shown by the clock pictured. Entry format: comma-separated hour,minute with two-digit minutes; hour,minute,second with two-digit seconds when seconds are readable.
11,59,00
